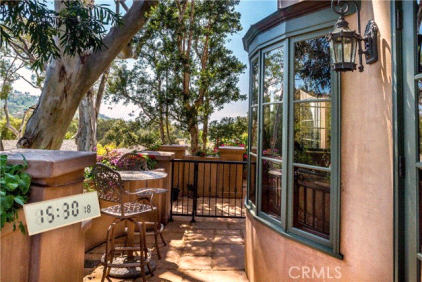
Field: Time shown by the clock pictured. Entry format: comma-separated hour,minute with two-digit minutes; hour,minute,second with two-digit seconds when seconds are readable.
15,30,18
